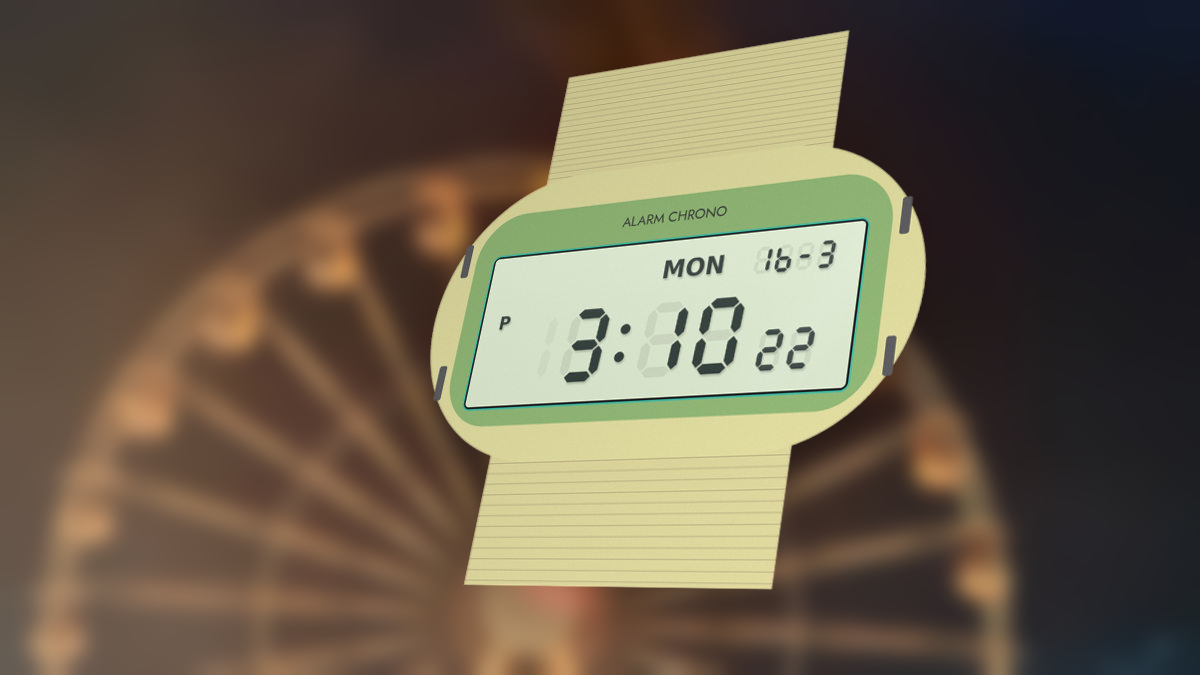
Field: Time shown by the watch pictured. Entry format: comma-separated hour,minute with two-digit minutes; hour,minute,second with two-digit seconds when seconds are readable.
3,10,22
